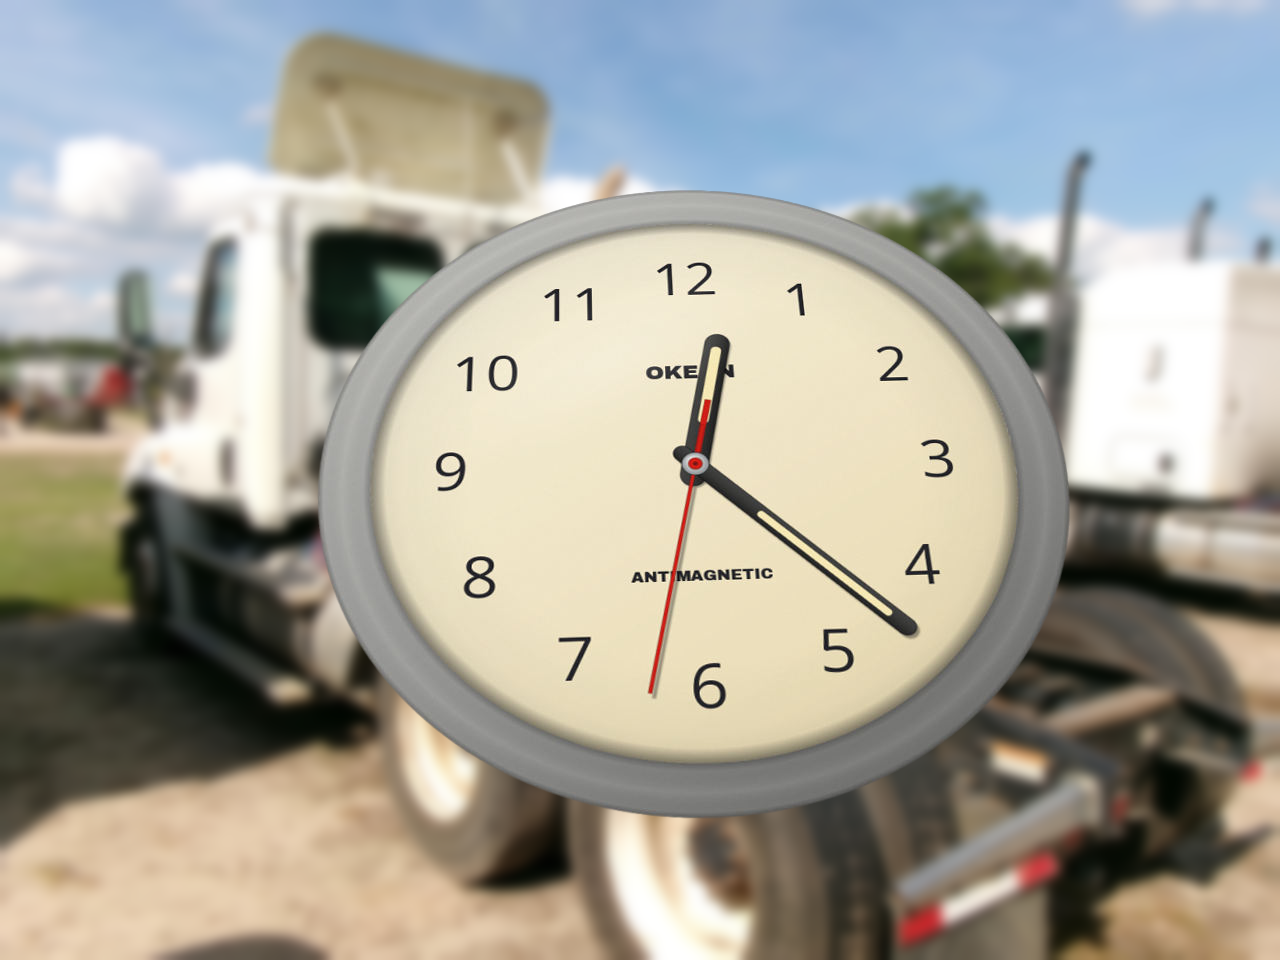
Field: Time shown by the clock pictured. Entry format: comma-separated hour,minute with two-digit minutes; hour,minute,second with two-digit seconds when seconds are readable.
12,22,32
